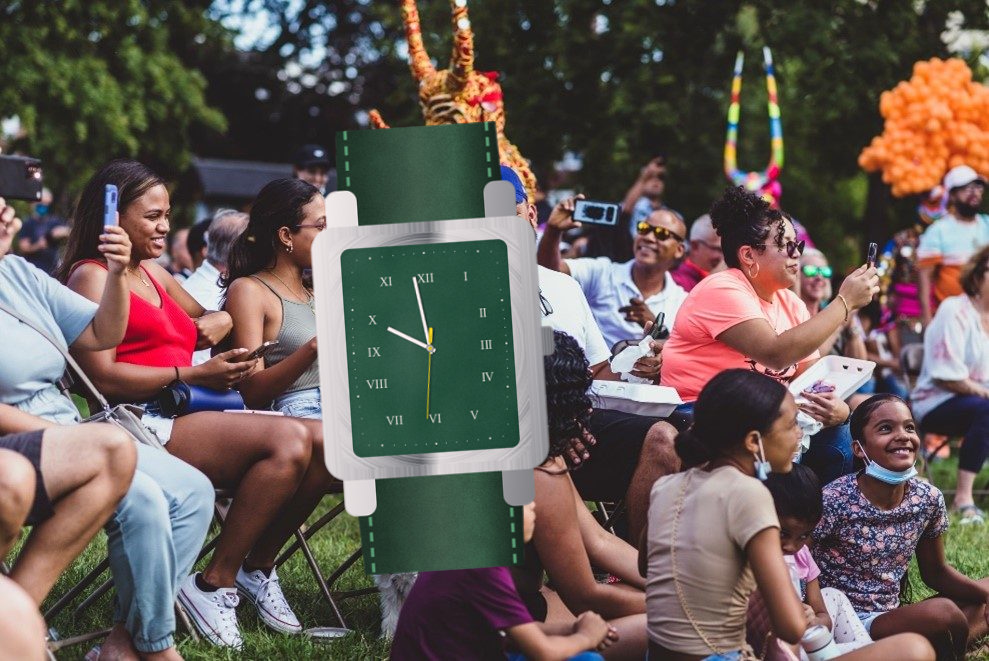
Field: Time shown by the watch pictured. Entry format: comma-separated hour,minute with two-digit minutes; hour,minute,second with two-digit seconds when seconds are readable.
9,58,31
